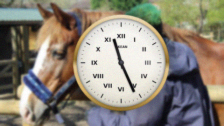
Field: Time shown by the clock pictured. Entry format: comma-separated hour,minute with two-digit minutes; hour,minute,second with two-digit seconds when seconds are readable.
11,26
